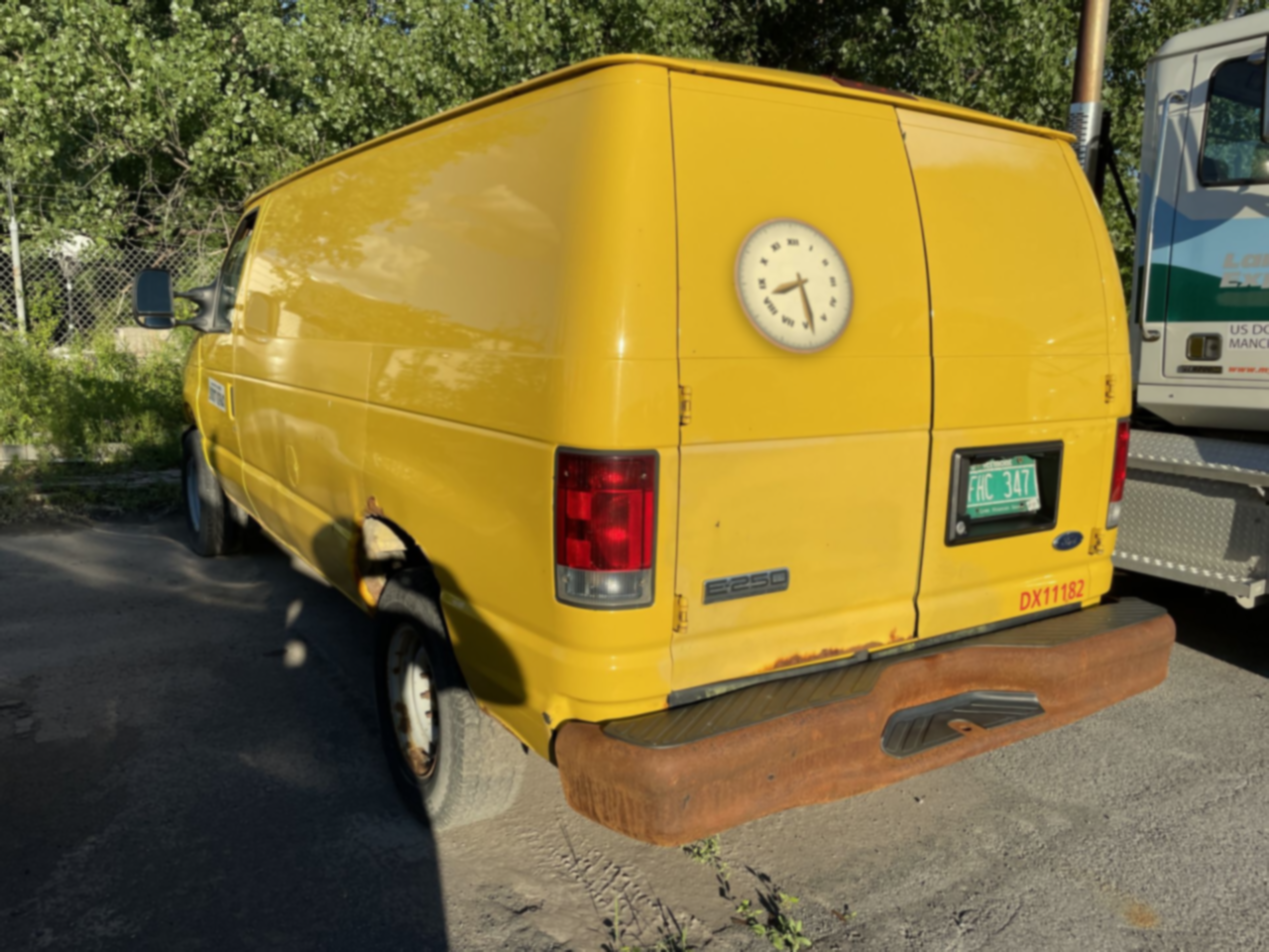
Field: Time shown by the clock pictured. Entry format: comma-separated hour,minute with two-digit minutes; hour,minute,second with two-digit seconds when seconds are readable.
8,29
